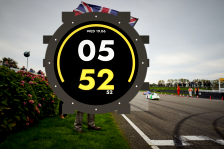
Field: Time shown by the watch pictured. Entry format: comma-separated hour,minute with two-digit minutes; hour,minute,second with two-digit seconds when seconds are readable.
5,52
